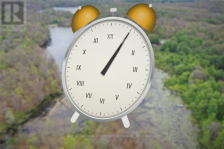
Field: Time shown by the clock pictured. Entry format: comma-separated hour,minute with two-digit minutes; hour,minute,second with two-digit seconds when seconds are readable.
1,05
